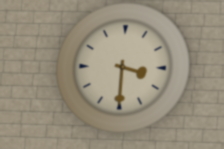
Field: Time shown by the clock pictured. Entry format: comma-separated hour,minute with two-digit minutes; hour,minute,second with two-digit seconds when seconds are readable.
3,30
